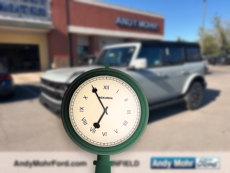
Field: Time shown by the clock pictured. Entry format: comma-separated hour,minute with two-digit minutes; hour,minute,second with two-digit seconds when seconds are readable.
6,55
